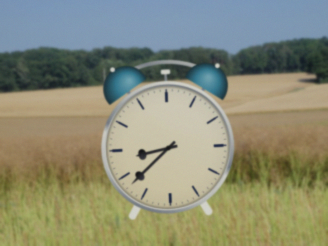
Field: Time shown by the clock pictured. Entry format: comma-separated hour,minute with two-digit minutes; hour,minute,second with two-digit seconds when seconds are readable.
8,38
